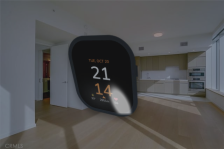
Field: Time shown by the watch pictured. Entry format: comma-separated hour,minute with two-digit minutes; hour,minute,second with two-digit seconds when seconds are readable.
21,14
